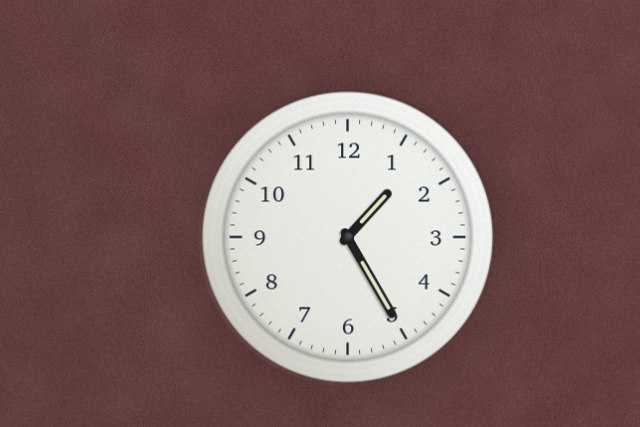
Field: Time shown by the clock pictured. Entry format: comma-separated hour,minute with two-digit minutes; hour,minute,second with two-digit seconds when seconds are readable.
1,25
